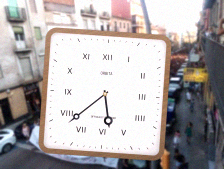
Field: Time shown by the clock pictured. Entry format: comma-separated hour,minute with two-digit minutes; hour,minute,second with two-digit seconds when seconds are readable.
5,38
